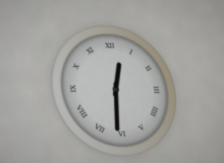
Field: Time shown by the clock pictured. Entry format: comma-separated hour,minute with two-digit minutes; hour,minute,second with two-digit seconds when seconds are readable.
12,31
